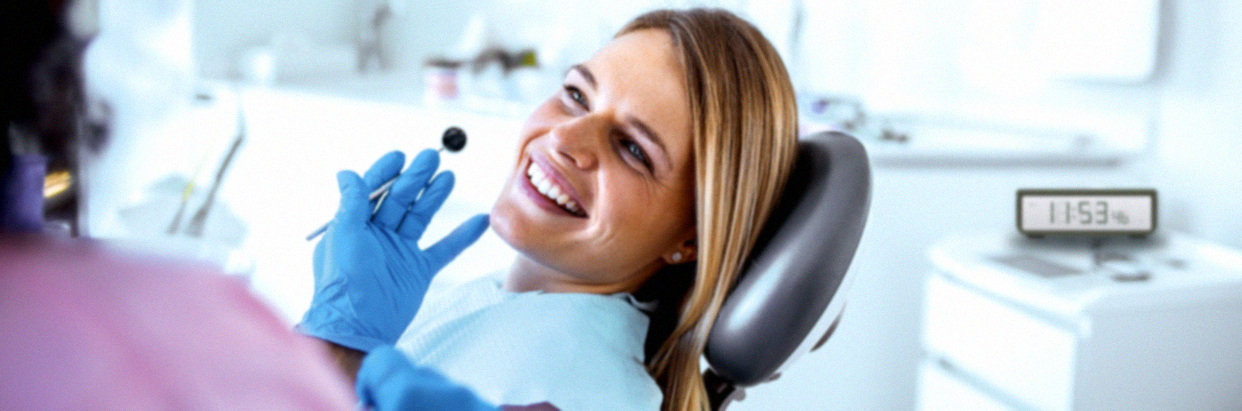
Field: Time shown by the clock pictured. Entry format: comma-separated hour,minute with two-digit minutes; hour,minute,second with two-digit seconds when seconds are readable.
11,53
